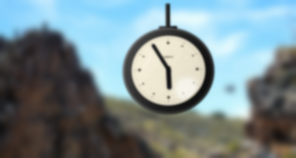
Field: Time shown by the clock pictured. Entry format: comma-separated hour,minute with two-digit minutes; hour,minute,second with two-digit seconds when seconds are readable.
5,55
